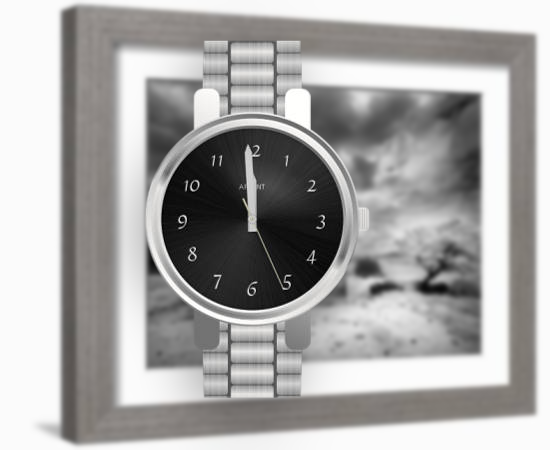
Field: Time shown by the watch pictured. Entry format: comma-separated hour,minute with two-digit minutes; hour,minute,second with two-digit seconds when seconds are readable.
11,59,26
